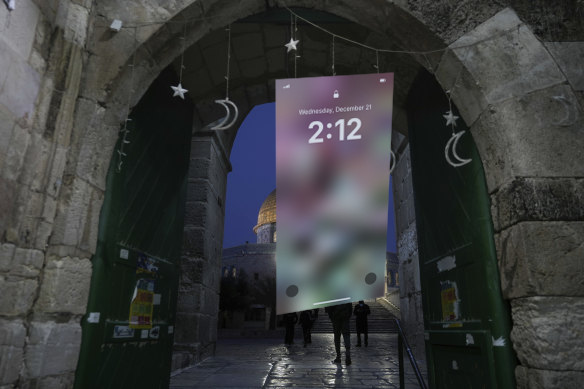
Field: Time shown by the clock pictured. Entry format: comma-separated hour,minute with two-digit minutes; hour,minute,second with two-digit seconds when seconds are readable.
2,12
